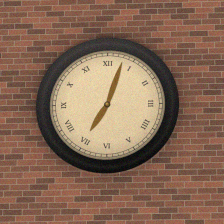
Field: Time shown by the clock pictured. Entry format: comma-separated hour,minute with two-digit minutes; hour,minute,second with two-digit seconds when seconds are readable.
7,03
